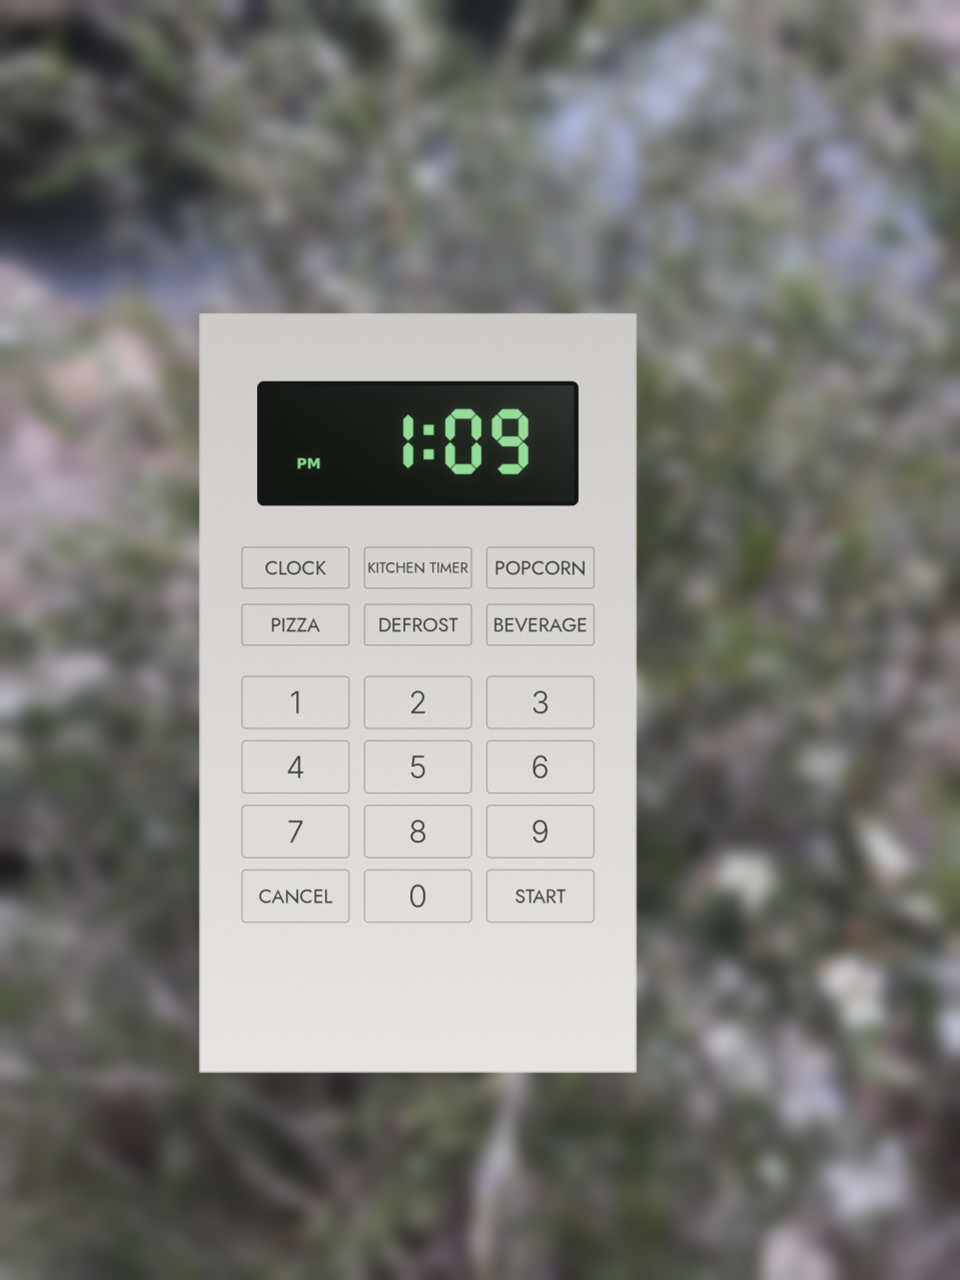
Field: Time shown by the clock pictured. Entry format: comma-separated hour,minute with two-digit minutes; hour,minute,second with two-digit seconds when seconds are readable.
1,09
